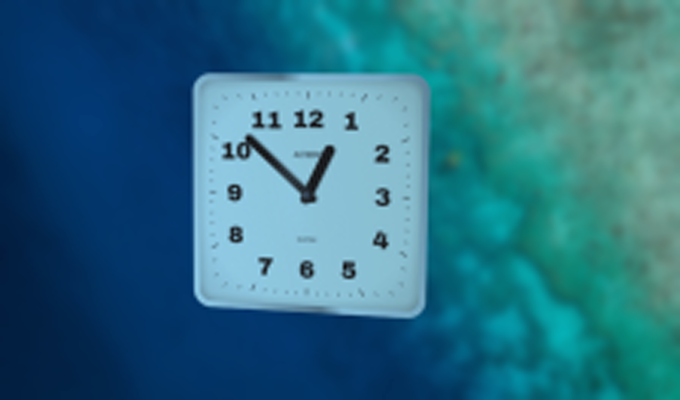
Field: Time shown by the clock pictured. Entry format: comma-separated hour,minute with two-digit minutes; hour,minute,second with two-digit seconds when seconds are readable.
12,52
